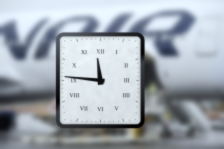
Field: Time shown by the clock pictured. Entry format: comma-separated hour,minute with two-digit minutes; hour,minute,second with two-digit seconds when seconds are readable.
11,46
